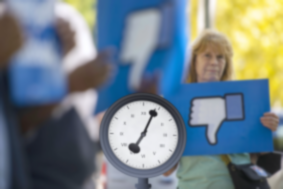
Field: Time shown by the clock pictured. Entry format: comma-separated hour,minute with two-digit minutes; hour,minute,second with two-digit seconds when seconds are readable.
7,04
